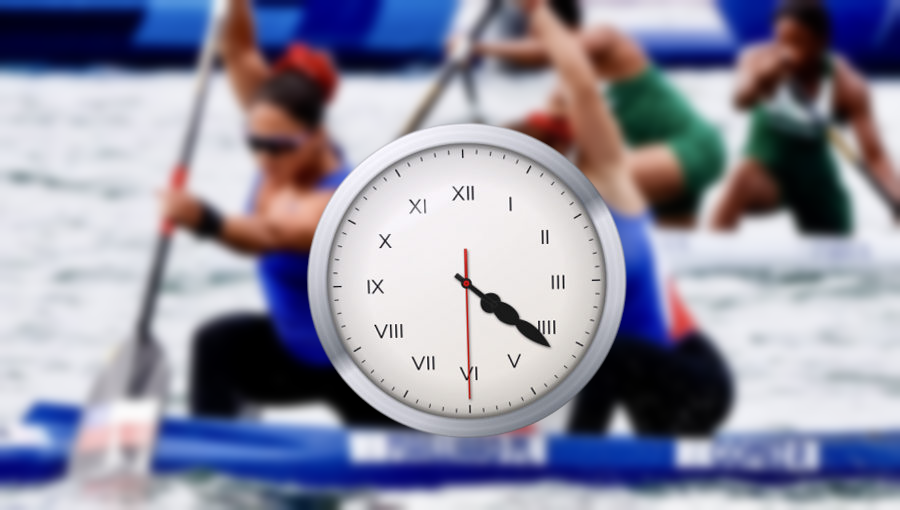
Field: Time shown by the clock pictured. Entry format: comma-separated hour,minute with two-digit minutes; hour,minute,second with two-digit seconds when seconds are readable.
4,21,30
